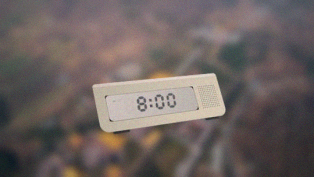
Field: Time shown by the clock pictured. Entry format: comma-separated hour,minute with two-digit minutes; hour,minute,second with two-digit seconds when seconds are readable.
8,00
